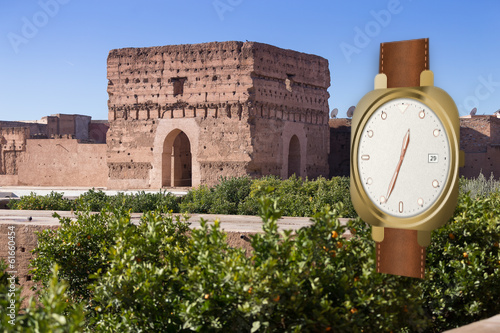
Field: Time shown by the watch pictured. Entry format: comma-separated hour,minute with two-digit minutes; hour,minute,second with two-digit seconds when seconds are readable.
12,34
